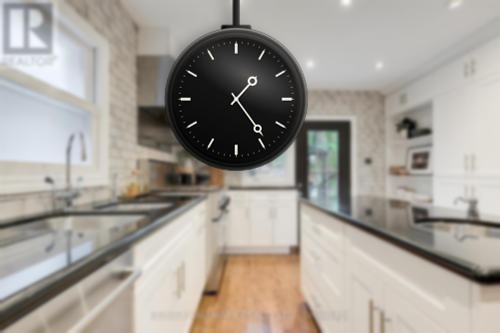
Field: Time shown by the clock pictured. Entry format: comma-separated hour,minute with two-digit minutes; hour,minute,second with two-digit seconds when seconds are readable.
1,24
